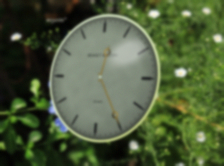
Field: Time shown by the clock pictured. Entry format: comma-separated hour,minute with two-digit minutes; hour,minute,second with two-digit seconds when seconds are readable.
12,25
